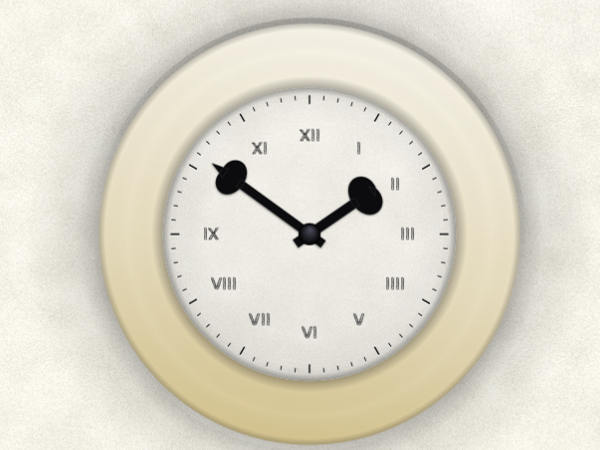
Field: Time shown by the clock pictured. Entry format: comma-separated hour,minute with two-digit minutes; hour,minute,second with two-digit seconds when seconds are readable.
1,51
